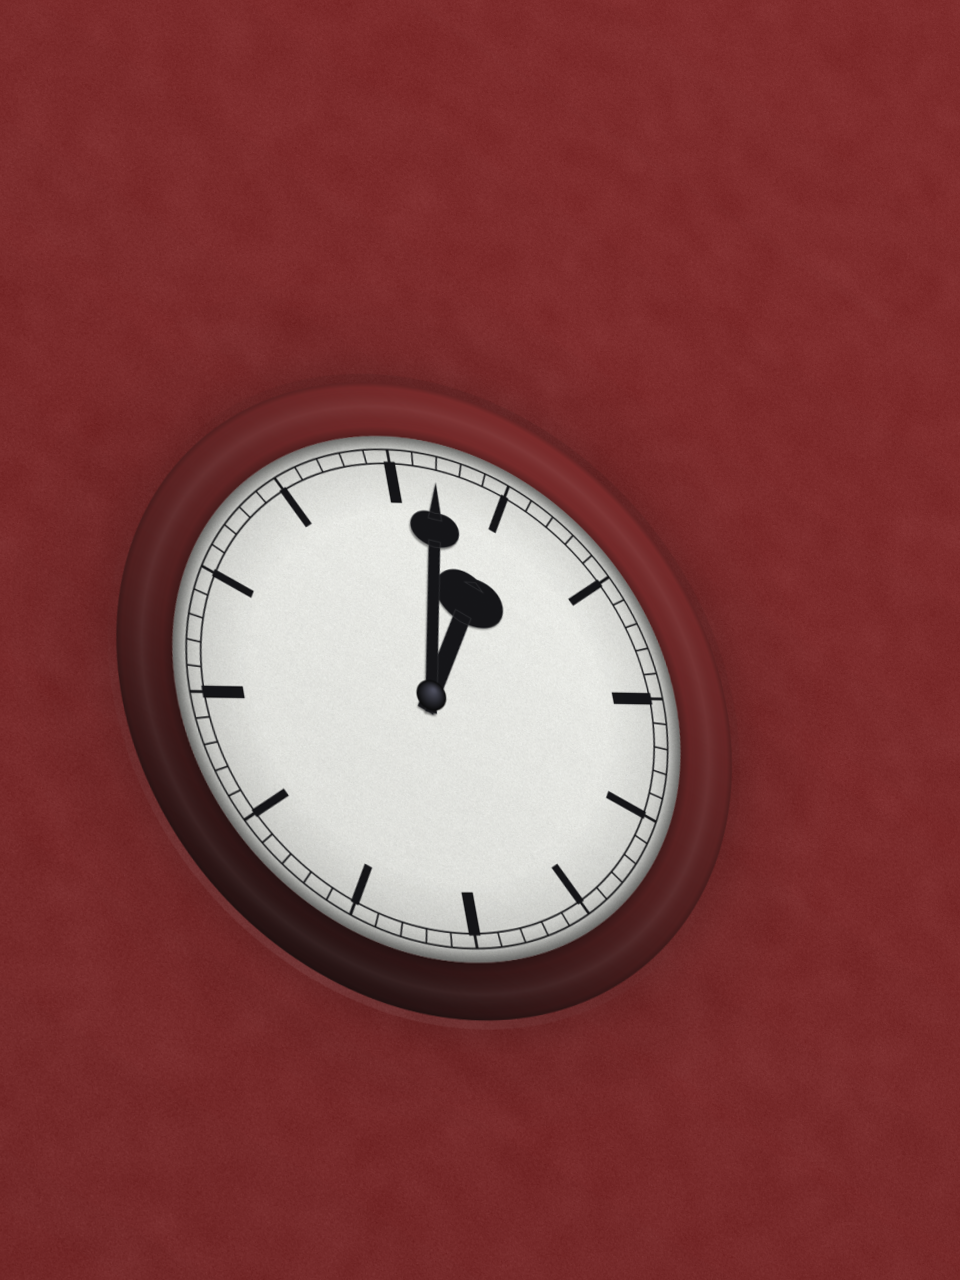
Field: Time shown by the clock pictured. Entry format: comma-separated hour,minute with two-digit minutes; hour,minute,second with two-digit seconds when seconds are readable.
1,02
